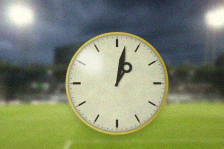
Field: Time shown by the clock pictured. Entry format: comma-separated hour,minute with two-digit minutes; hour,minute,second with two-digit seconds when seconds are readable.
1,02
